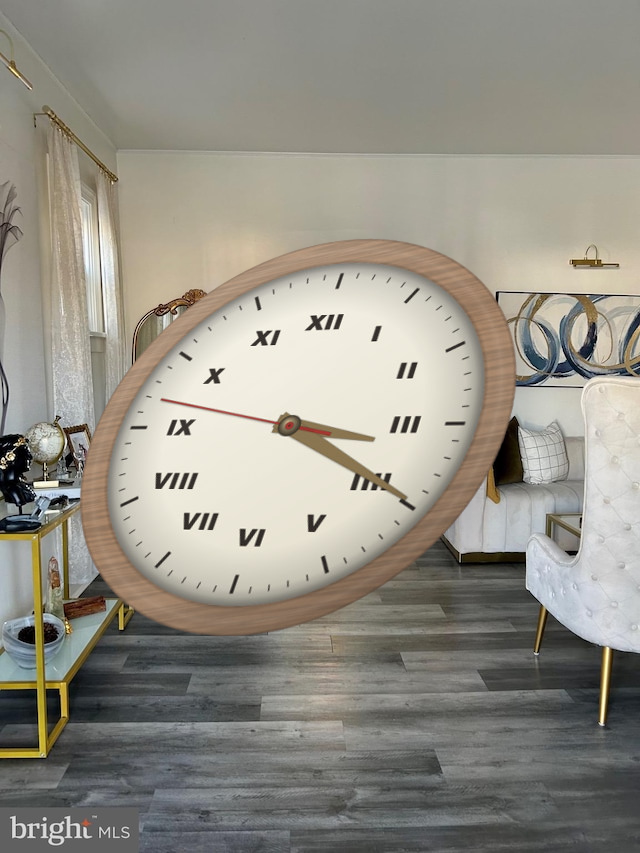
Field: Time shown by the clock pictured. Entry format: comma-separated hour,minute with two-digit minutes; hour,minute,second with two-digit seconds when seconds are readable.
3,19,47
